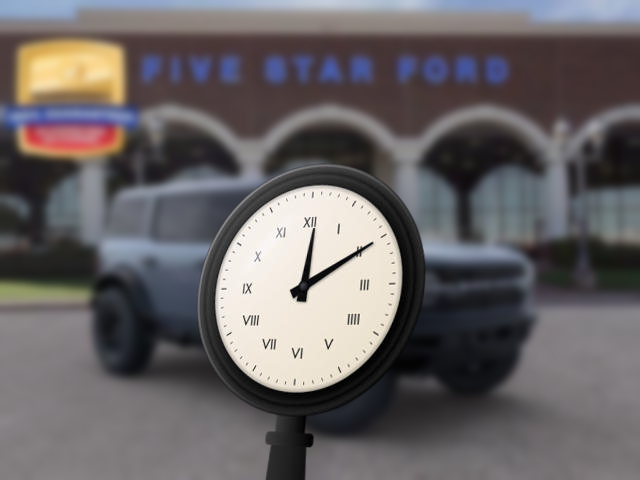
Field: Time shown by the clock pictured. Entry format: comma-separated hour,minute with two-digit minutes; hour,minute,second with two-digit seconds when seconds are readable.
12,10
